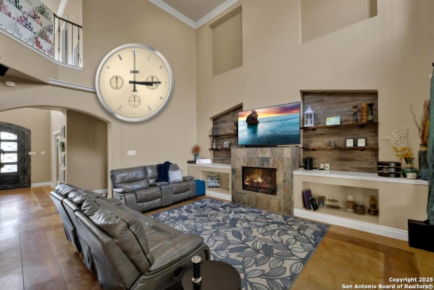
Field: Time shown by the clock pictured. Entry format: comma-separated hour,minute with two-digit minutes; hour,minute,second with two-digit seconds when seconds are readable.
3,15
